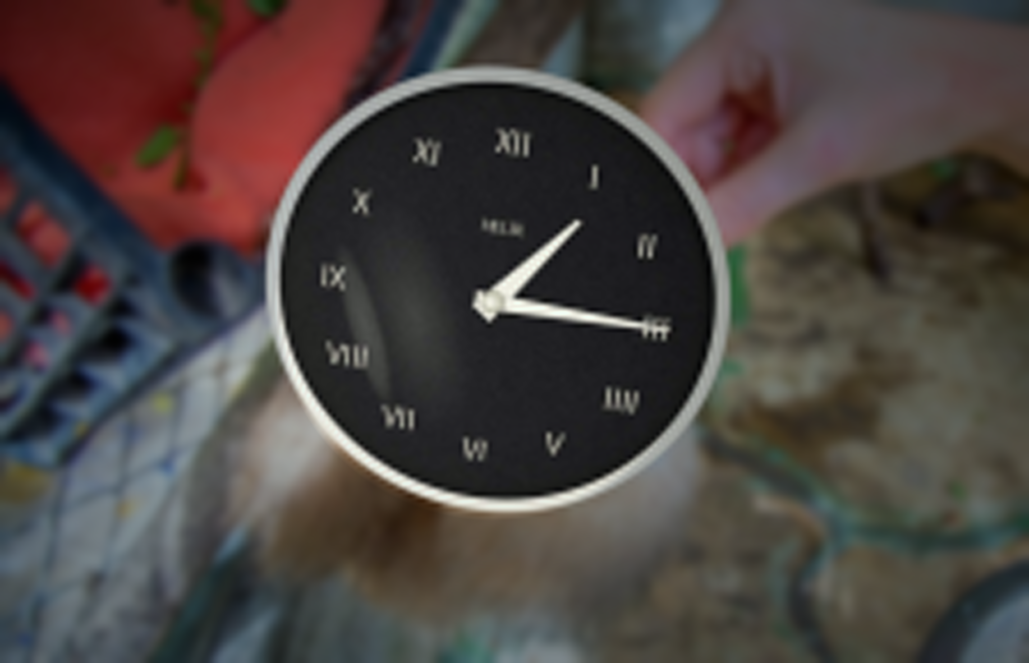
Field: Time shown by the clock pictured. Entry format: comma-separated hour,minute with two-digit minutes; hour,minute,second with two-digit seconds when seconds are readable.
1,15
